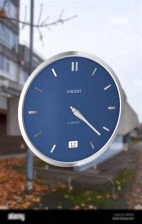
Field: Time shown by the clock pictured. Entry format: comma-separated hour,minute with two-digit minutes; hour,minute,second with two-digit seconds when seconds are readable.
4,22
